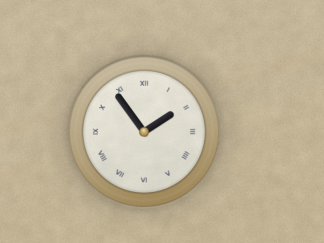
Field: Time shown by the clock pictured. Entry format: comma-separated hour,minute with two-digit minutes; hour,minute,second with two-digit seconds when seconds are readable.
1,54
